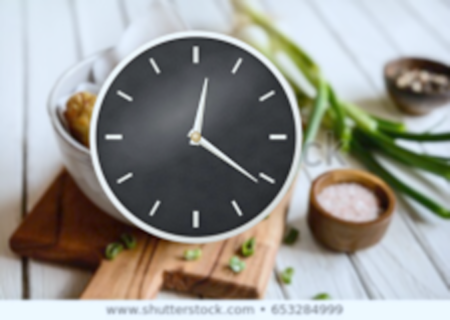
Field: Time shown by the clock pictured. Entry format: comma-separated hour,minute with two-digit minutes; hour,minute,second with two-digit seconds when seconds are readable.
12,21
